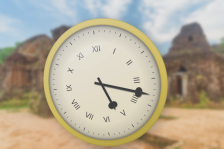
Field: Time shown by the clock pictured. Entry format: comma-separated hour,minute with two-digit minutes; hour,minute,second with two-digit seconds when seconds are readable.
5,18
